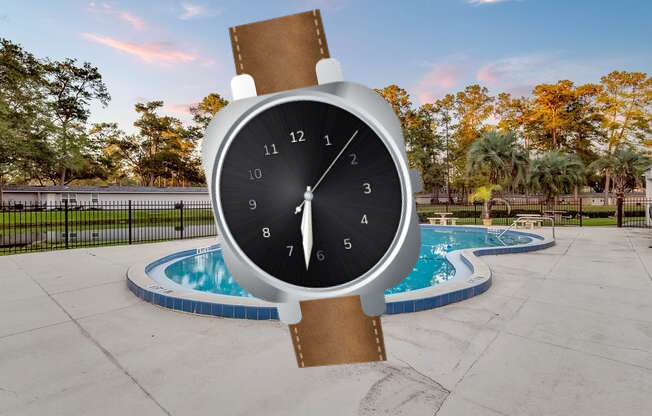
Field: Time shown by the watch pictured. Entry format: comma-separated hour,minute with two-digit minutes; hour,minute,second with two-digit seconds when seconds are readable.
6,32,08
